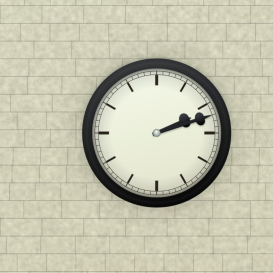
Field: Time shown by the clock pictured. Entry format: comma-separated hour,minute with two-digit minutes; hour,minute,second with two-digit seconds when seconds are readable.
2,12
